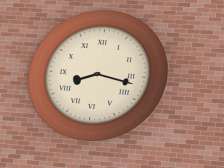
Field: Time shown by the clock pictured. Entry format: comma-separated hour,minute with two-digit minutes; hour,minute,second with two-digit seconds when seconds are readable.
8,17
